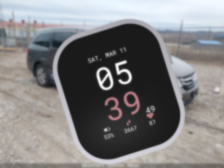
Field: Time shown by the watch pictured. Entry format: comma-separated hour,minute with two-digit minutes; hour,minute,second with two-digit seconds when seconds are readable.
5,39
